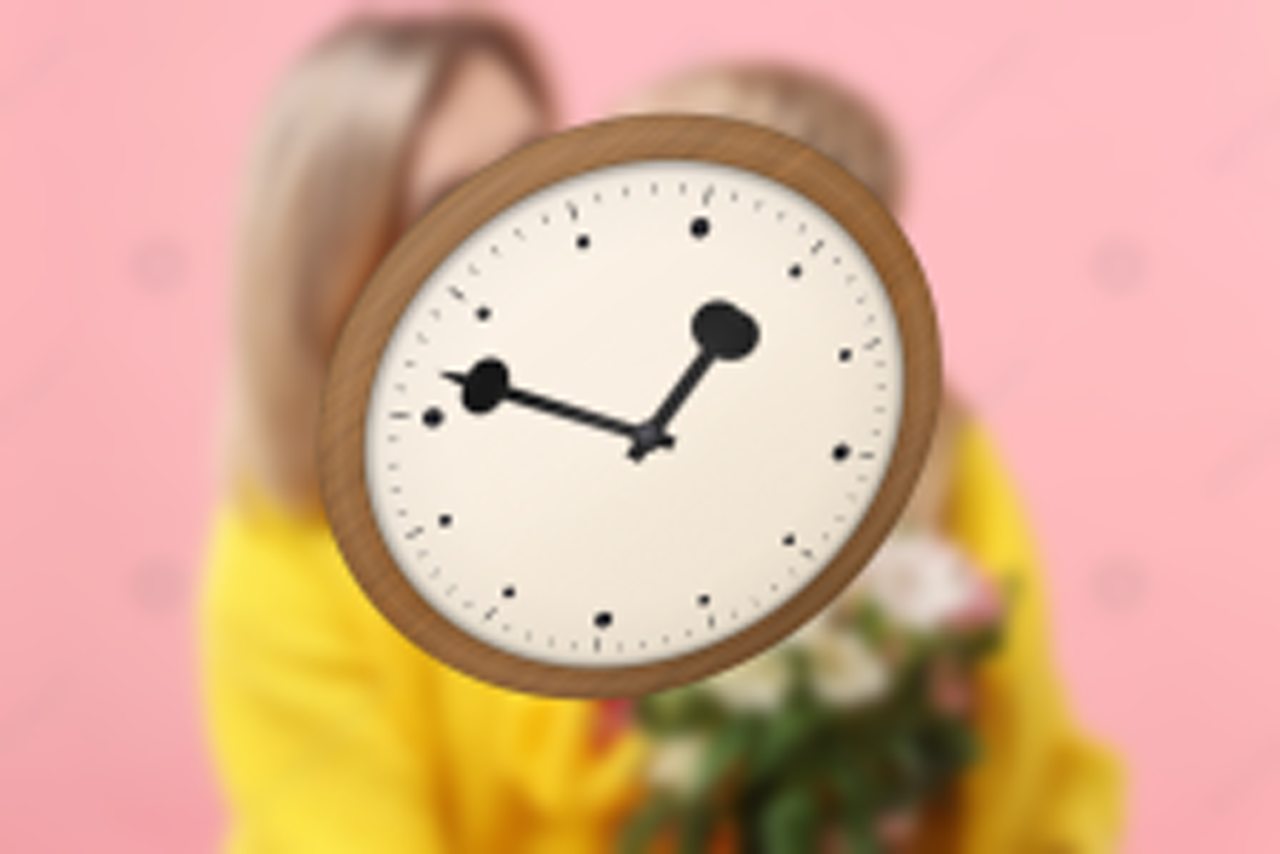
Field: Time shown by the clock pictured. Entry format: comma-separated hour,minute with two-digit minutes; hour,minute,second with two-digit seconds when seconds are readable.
12,47
